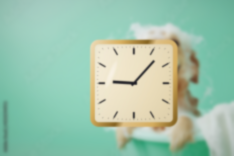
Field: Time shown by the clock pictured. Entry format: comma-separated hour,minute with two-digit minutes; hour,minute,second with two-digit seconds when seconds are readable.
9,07
